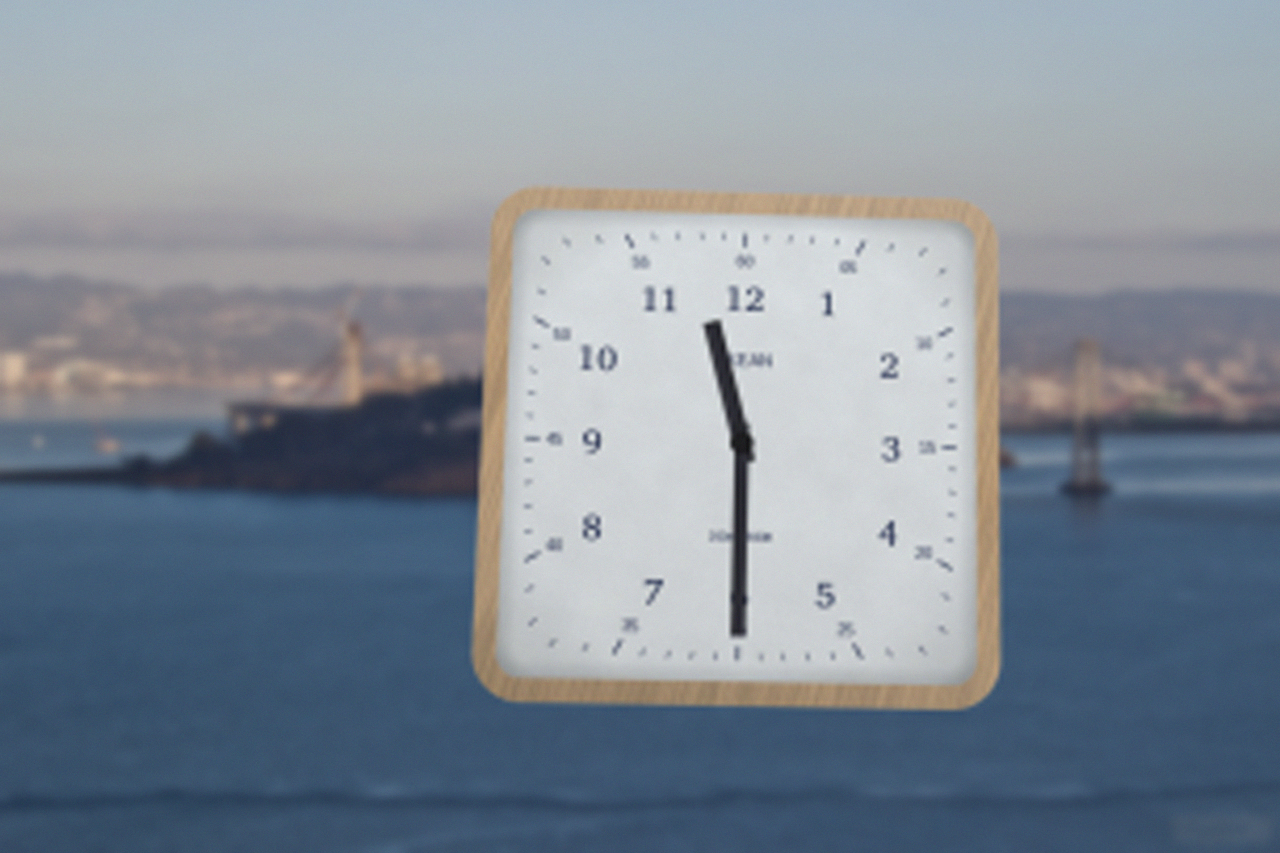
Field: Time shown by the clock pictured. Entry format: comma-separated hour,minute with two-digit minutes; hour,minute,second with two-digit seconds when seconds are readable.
11,30
